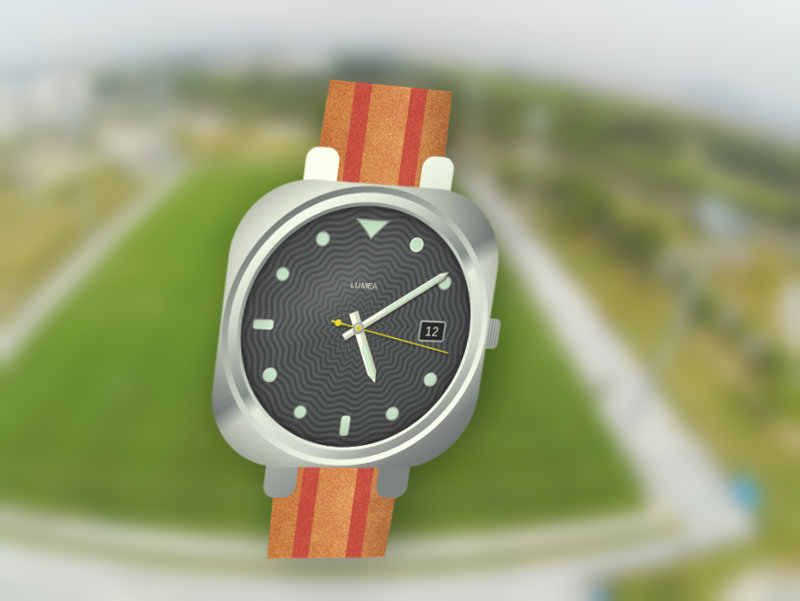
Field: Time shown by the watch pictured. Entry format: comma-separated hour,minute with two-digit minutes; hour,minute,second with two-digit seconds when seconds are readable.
5,09,17
